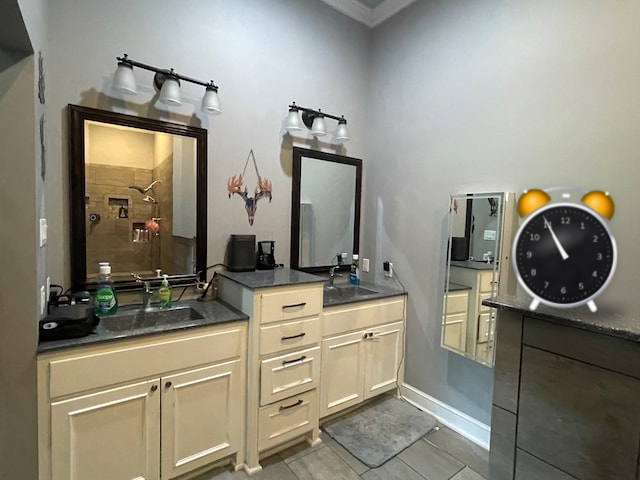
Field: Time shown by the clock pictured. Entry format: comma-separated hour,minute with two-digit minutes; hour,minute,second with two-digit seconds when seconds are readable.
10,55
